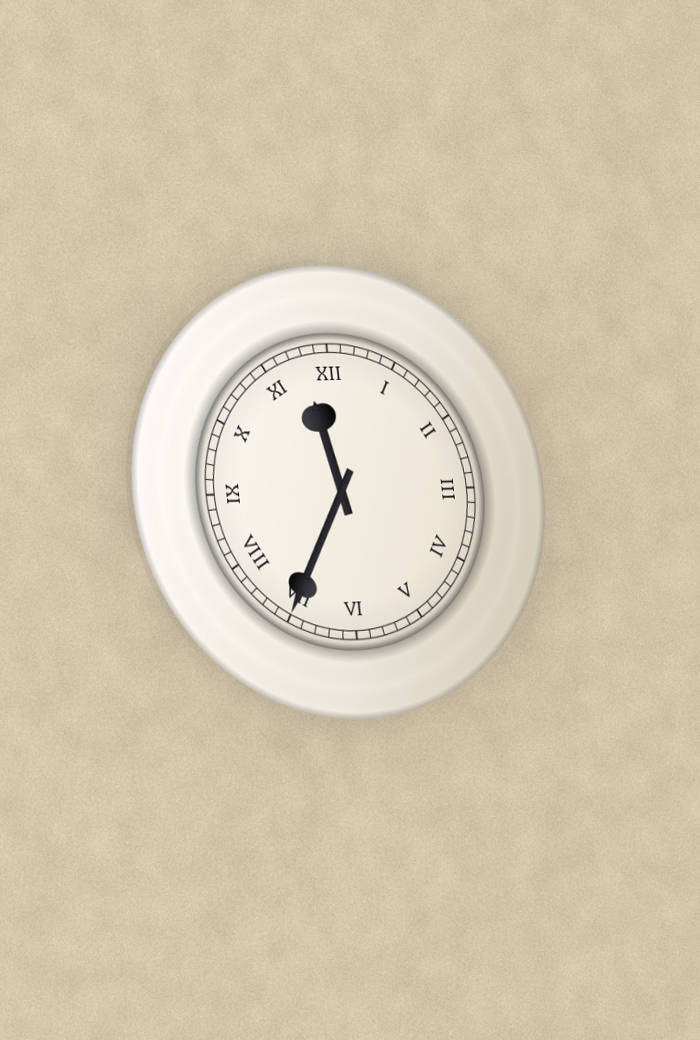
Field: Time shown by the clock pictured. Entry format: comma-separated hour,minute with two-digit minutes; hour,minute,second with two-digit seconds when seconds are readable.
11,35
